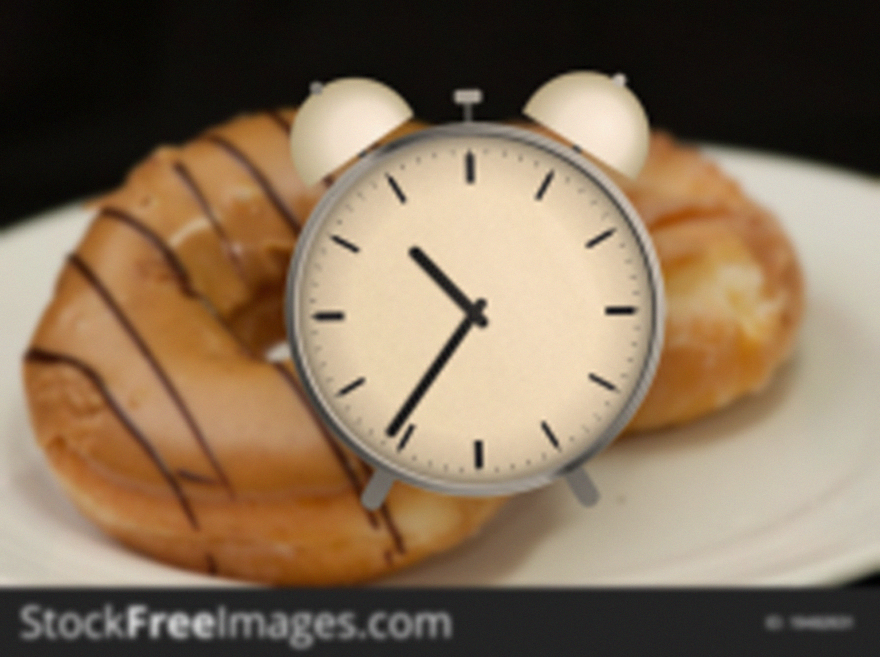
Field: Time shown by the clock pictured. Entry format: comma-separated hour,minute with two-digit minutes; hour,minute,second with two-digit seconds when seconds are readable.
10,36
